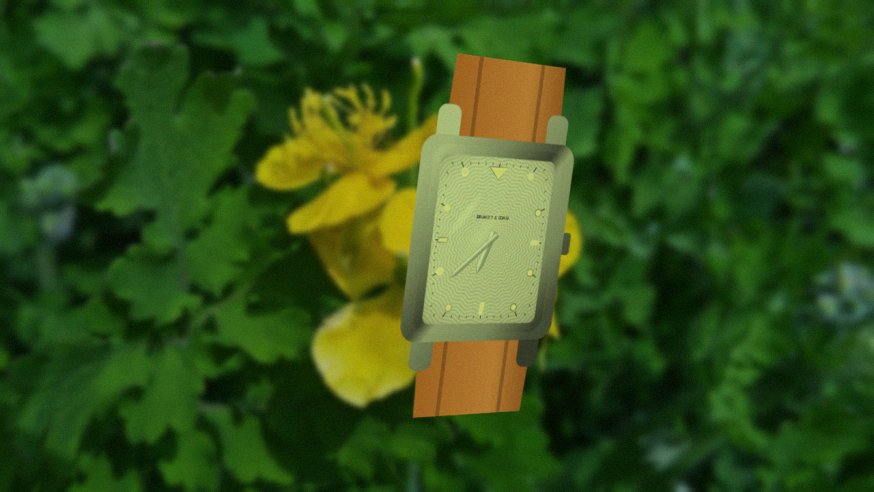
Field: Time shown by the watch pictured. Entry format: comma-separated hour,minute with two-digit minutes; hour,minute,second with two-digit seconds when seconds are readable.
6,38
